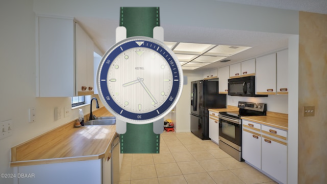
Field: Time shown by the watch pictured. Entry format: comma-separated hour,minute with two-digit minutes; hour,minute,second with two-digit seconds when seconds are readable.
8,24
